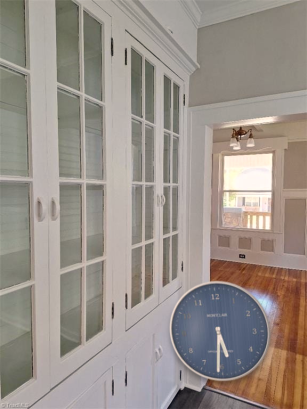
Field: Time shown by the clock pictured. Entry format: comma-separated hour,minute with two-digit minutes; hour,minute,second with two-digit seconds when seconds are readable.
5,31
